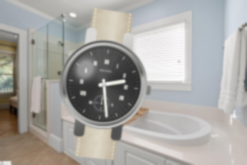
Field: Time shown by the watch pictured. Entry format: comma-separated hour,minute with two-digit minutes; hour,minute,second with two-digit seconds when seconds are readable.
2,28
